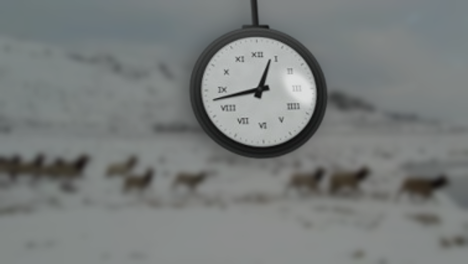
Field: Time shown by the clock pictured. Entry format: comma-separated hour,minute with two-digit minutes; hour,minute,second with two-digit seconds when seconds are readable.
12,43
